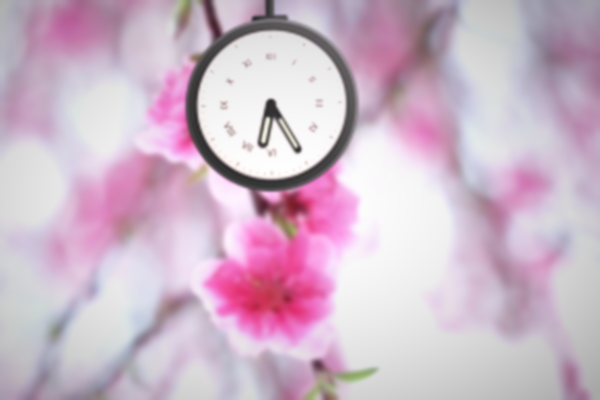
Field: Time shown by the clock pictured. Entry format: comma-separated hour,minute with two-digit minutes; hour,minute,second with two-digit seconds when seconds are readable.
6,25
